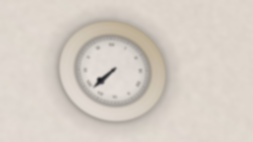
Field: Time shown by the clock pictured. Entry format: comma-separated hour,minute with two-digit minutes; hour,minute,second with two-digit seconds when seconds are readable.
7,38
